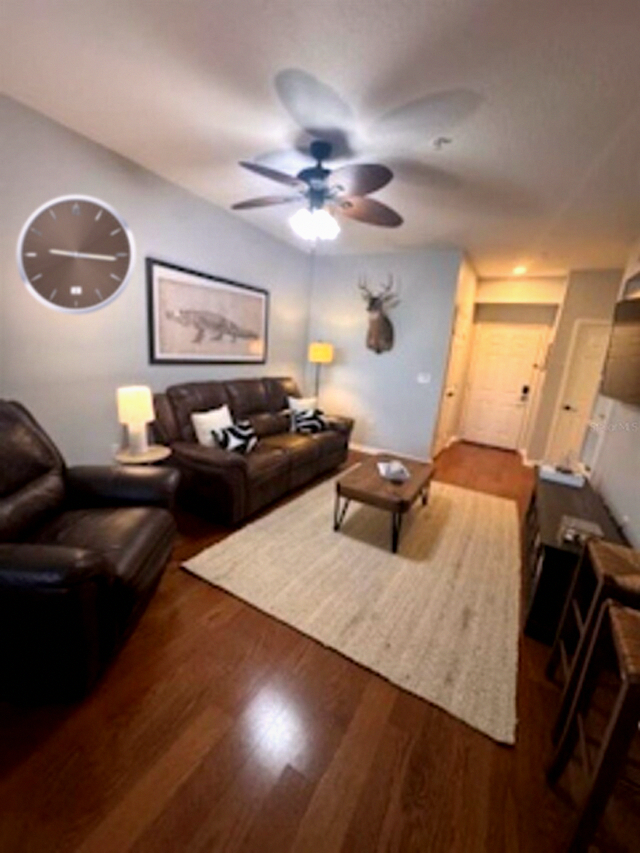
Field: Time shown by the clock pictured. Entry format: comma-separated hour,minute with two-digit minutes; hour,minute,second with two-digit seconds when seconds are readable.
9,16
